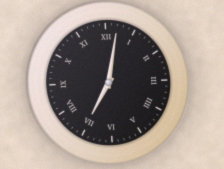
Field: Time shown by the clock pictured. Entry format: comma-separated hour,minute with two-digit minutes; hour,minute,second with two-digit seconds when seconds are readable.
7,02
